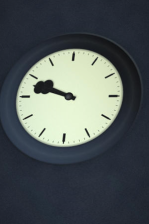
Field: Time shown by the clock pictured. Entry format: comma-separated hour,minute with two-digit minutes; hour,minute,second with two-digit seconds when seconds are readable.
9,48
